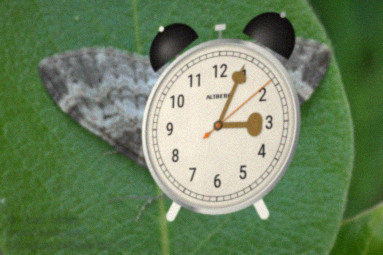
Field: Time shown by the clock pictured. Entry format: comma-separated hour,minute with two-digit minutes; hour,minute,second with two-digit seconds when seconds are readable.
3,04,09
